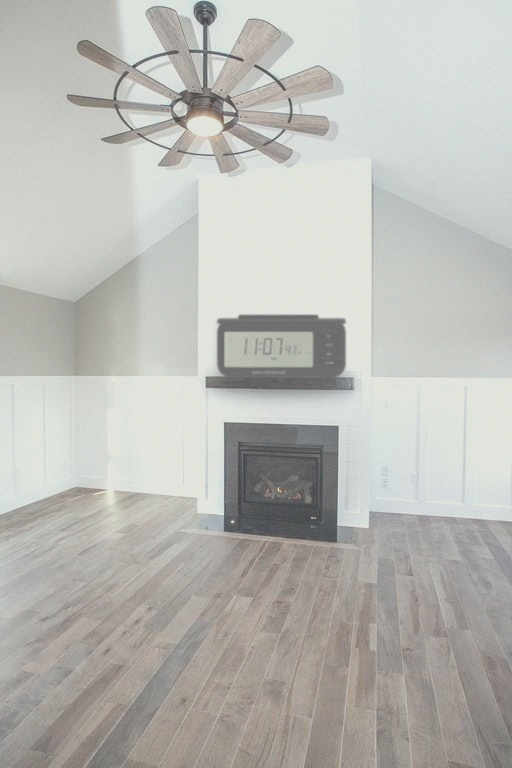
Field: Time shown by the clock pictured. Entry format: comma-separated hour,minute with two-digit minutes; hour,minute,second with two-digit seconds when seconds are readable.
11,07
